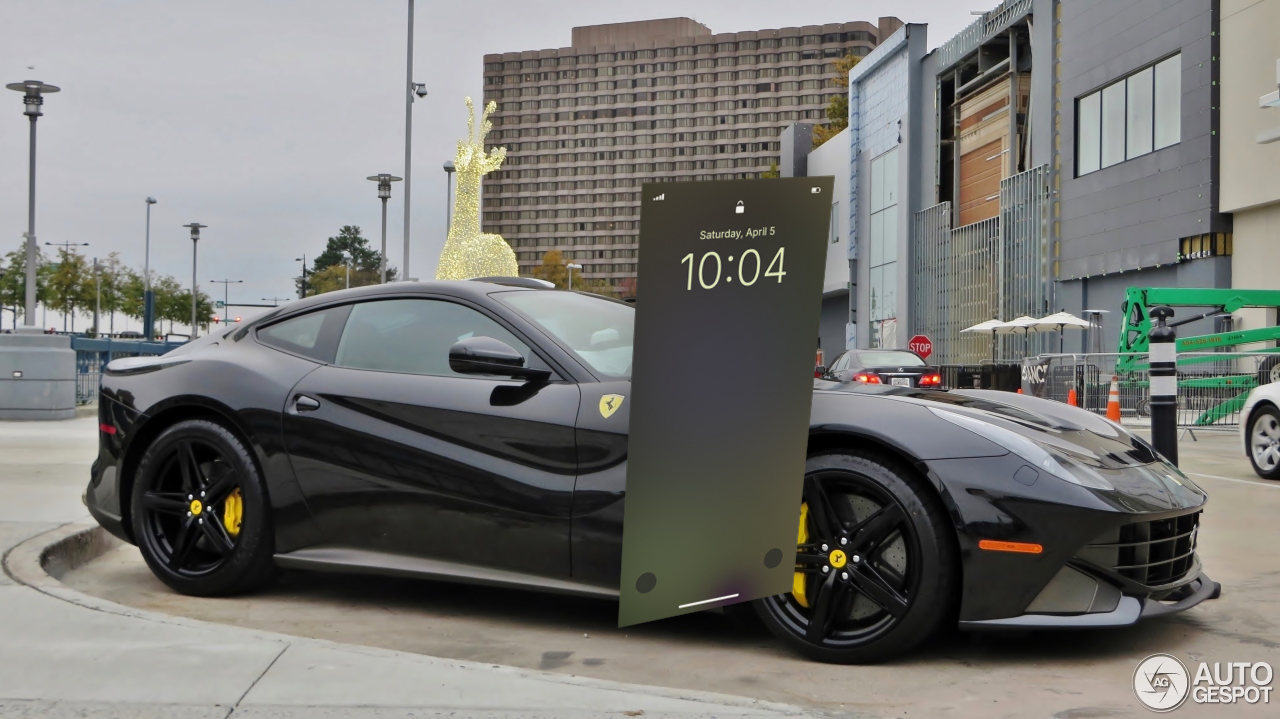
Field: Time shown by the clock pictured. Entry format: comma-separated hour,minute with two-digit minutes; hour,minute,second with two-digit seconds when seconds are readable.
10,04
